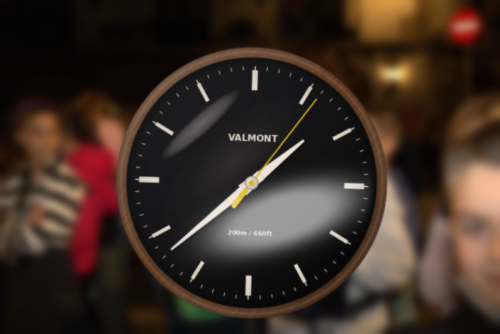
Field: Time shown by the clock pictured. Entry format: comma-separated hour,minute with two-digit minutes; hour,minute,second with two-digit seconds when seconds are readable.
1,38,06
